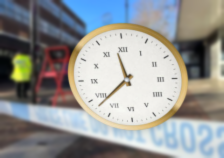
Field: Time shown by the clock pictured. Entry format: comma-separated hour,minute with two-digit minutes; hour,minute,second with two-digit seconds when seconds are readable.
11,38
